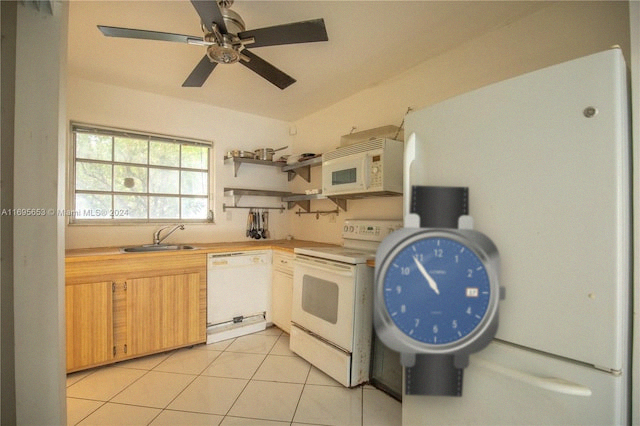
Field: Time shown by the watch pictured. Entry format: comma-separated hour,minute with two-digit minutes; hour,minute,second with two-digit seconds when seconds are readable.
10,54
